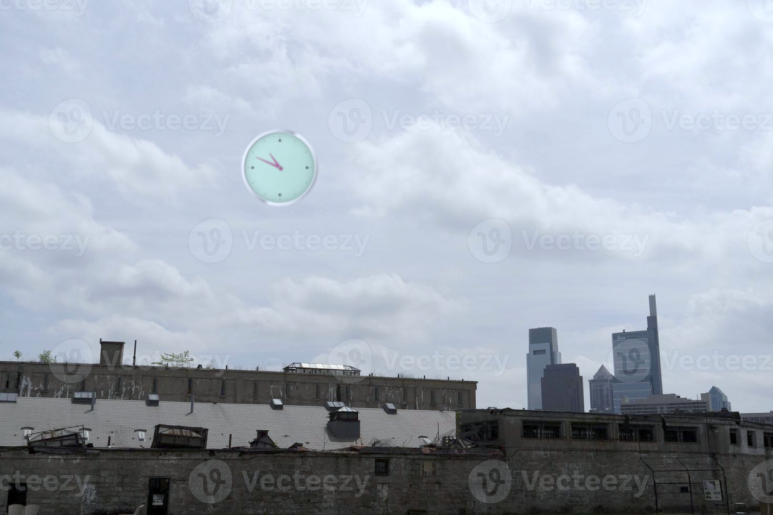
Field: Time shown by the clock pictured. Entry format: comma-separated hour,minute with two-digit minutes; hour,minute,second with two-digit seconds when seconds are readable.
10,49
